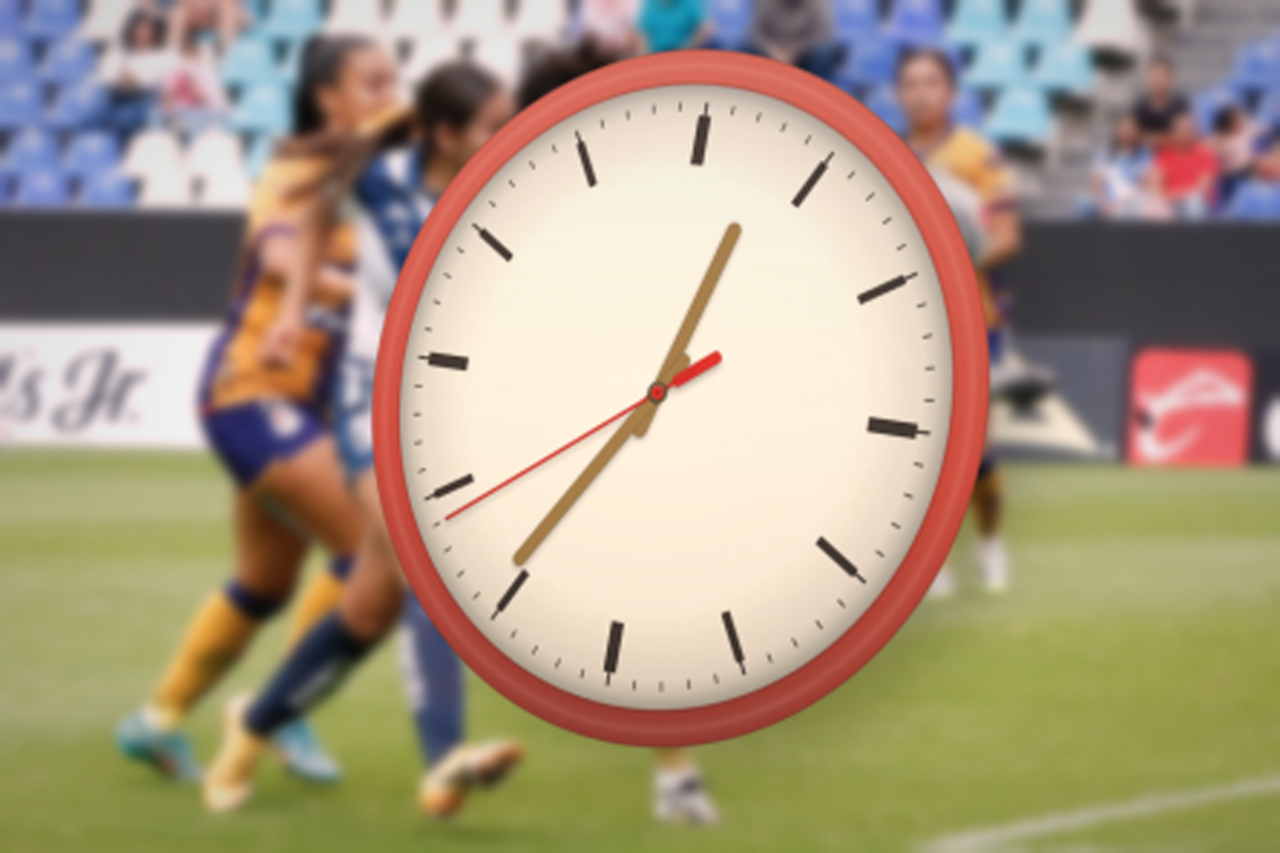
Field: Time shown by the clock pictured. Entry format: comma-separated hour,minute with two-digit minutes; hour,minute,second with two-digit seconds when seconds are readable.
12,35,39
